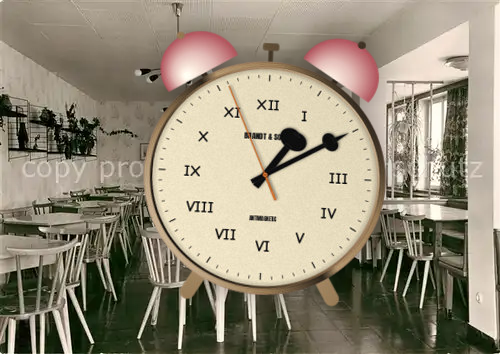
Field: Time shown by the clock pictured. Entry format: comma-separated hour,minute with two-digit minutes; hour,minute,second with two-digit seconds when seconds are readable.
1,09,56
